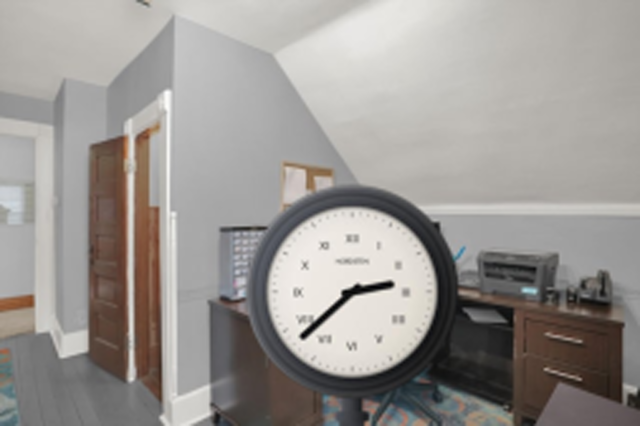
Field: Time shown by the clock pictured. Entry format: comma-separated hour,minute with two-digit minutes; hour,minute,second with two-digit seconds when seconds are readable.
2,38
